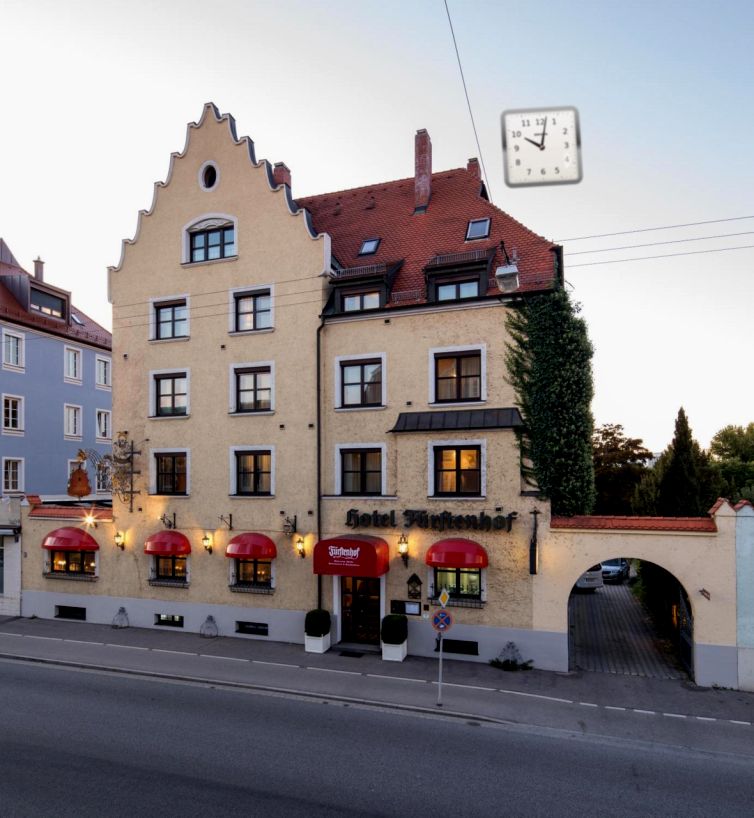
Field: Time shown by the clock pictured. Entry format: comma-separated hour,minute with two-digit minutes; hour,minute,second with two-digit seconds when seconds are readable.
10,02
